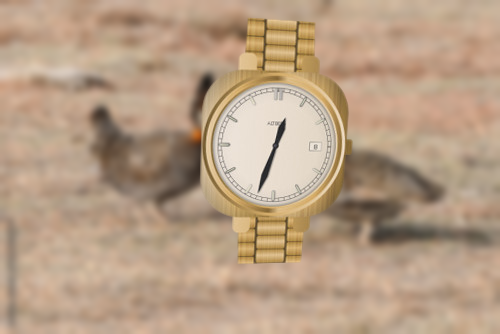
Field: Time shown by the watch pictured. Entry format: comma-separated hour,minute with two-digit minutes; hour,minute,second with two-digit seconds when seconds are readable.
12,33
